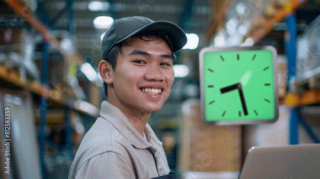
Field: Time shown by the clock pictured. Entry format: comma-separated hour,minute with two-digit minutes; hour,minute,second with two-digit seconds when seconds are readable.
8,28
